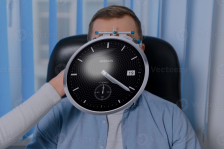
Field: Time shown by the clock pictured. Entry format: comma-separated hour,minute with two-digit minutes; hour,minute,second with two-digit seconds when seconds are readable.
4,21
